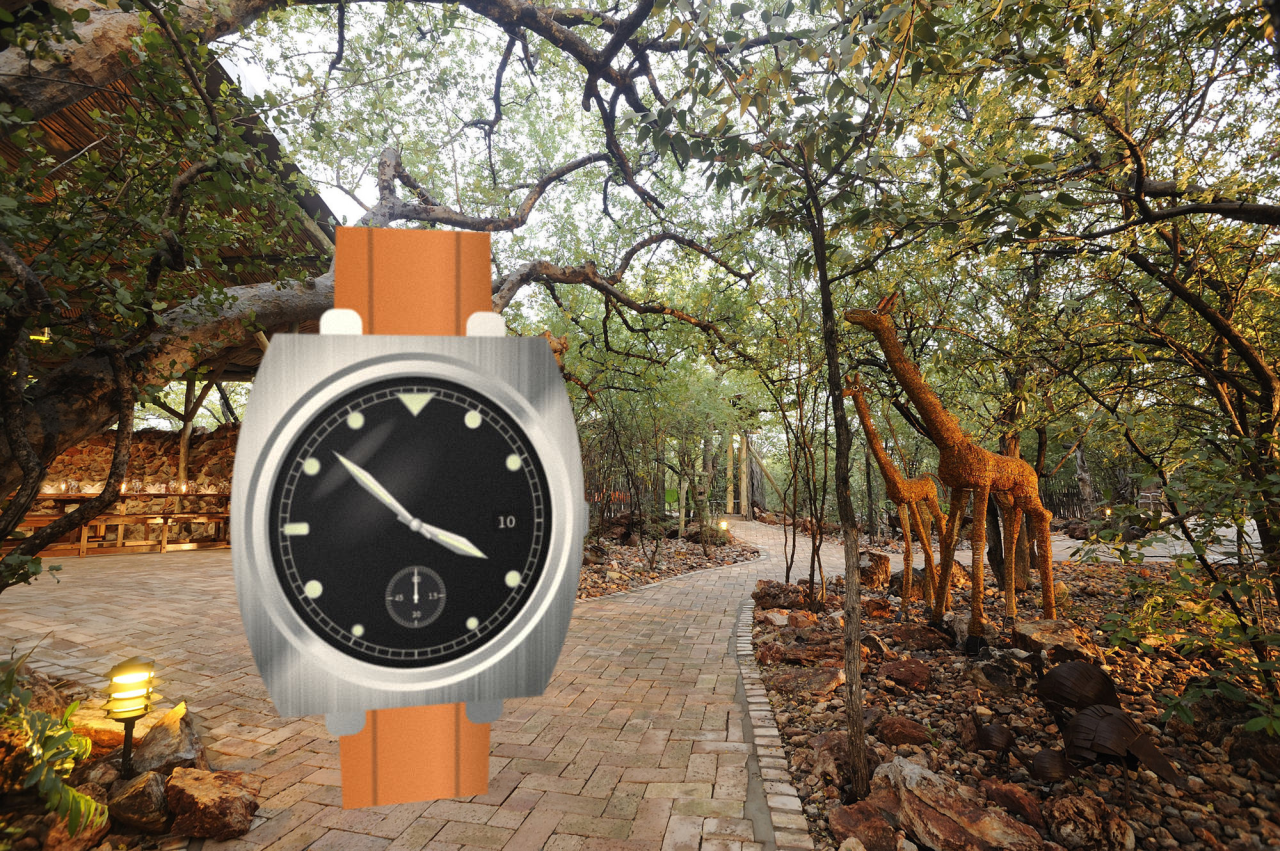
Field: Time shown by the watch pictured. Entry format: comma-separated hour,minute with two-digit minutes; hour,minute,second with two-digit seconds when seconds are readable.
3,52
